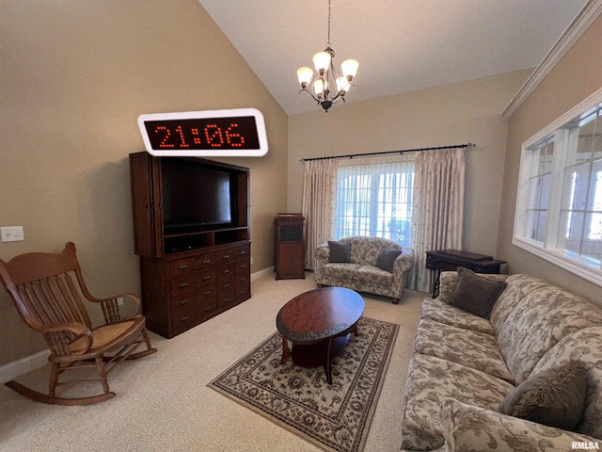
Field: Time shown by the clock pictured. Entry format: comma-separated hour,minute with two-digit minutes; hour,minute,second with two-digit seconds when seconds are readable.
21,06
